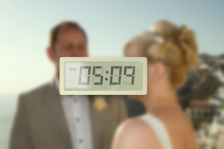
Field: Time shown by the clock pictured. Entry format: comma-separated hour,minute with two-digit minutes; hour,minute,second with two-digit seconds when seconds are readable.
5,09
